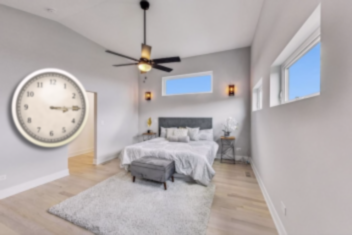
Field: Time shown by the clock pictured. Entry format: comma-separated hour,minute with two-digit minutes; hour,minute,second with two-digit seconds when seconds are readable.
3,15
